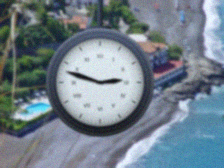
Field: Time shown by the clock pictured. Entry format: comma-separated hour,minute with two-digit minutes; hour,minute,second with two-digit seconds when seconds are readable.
2,48
